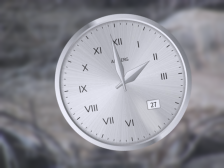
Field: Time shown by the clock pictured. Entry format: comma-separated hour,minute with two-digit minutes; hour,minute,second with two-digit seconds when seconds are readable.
1,59
